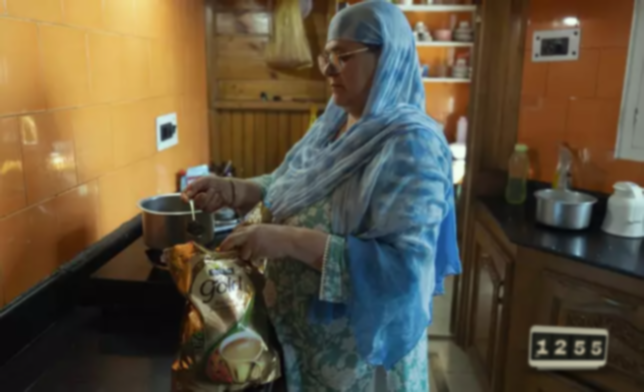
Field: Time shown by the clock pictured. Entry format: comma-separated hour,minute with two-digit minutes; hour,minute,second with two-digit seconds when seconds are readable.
12,55
